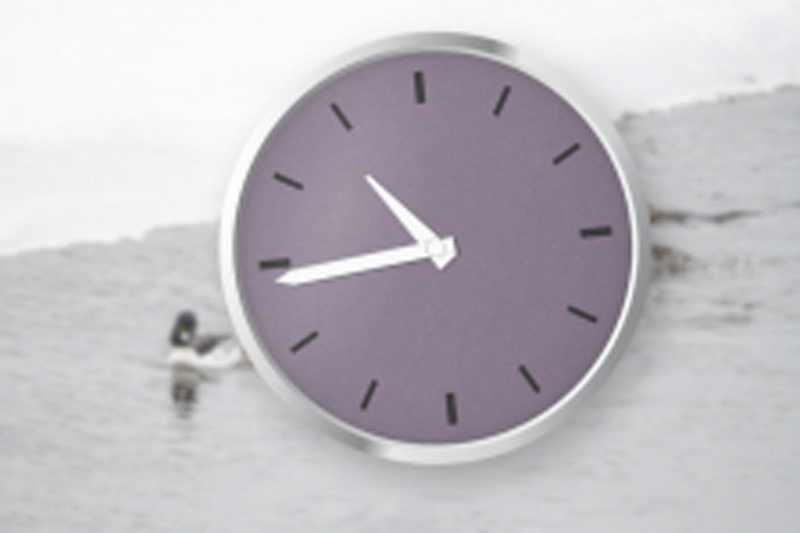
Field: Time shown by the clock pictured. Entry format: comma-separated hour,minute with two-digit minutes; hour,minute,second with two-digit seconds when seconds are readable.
10,44
